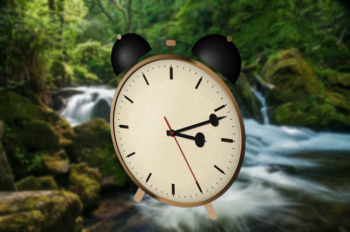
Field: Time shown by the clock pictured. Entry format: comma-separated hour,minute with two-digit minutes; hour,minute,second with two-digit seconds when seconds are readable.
3,11,25
